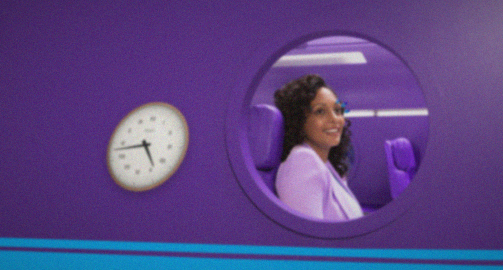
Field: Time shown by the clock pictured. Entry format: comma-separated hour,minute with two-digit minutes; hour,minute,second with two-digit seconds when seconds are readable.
4,43
